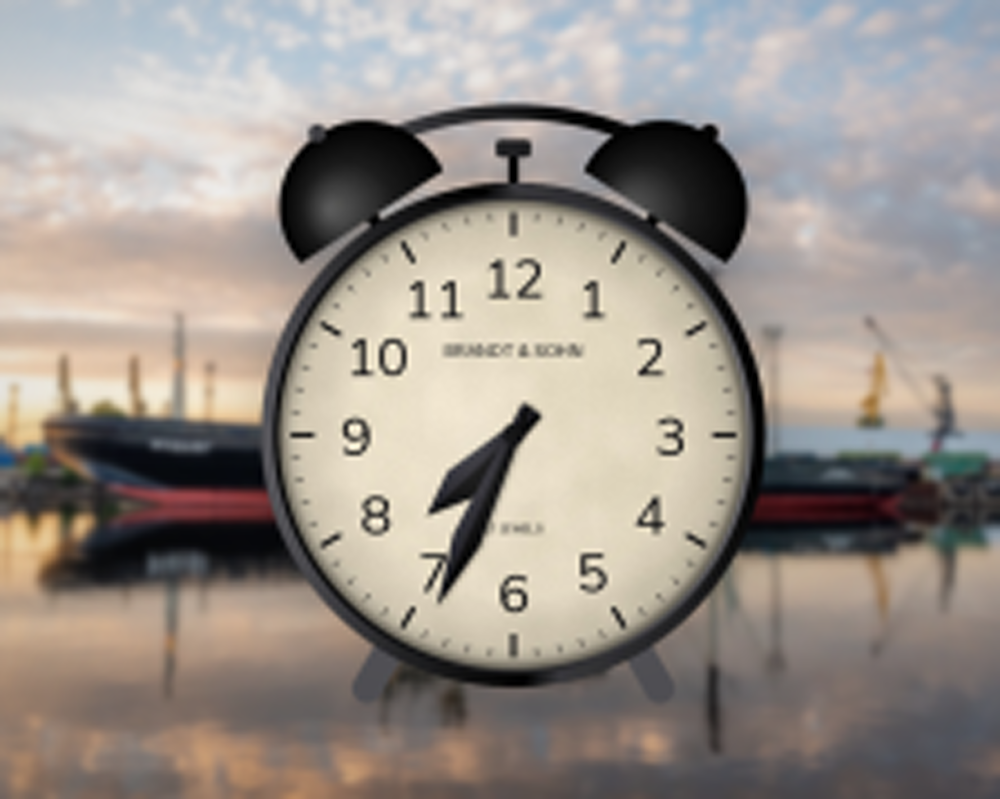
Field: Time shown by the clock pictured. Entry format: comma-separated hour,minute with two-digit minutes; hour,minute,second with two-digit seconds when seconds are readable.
7,34
